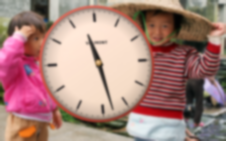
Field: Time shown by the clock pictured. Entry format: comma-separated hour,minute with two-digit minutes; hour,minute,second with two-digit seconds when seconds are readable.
11,28
